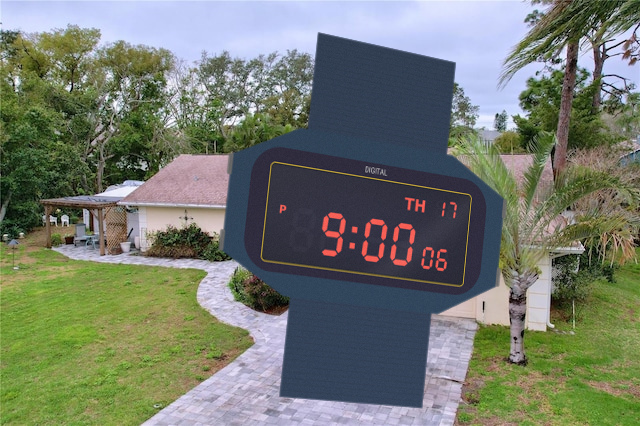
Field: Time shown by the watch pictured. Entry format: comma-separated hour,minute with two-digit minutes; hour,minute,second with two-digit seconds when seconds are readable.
9,00,06
